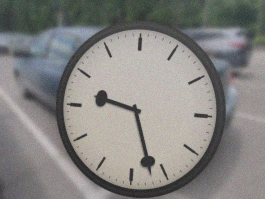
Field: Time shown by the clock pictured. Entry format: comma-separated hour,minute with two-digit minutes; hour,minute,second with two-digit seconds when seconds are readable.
9,27
